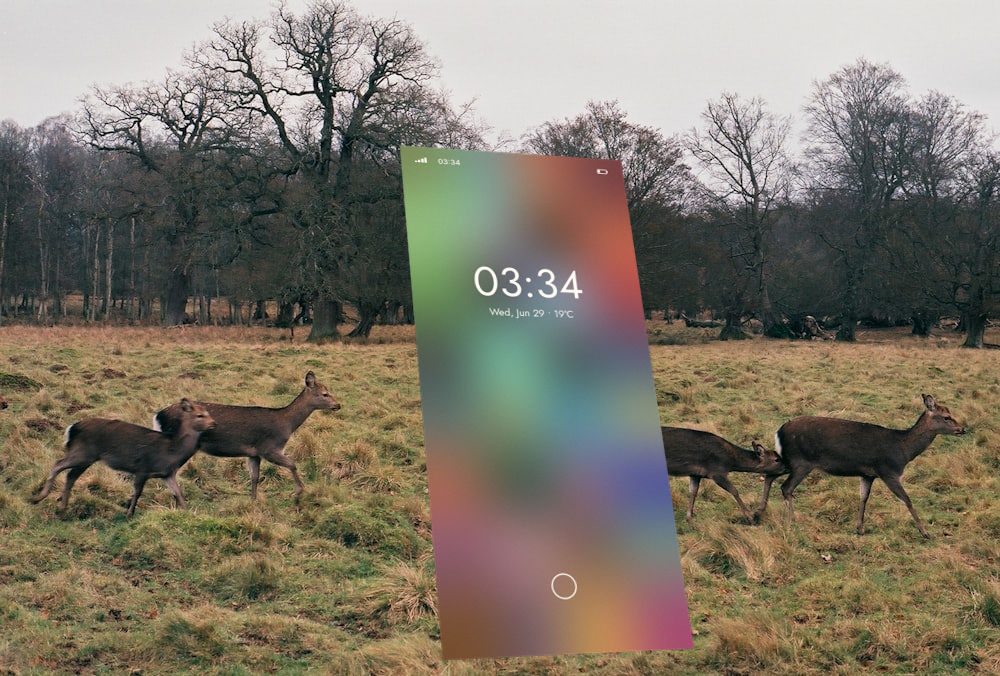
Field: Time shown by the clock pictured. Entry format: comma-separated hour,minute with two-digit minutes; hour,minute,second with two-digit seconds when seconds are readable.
3,34
